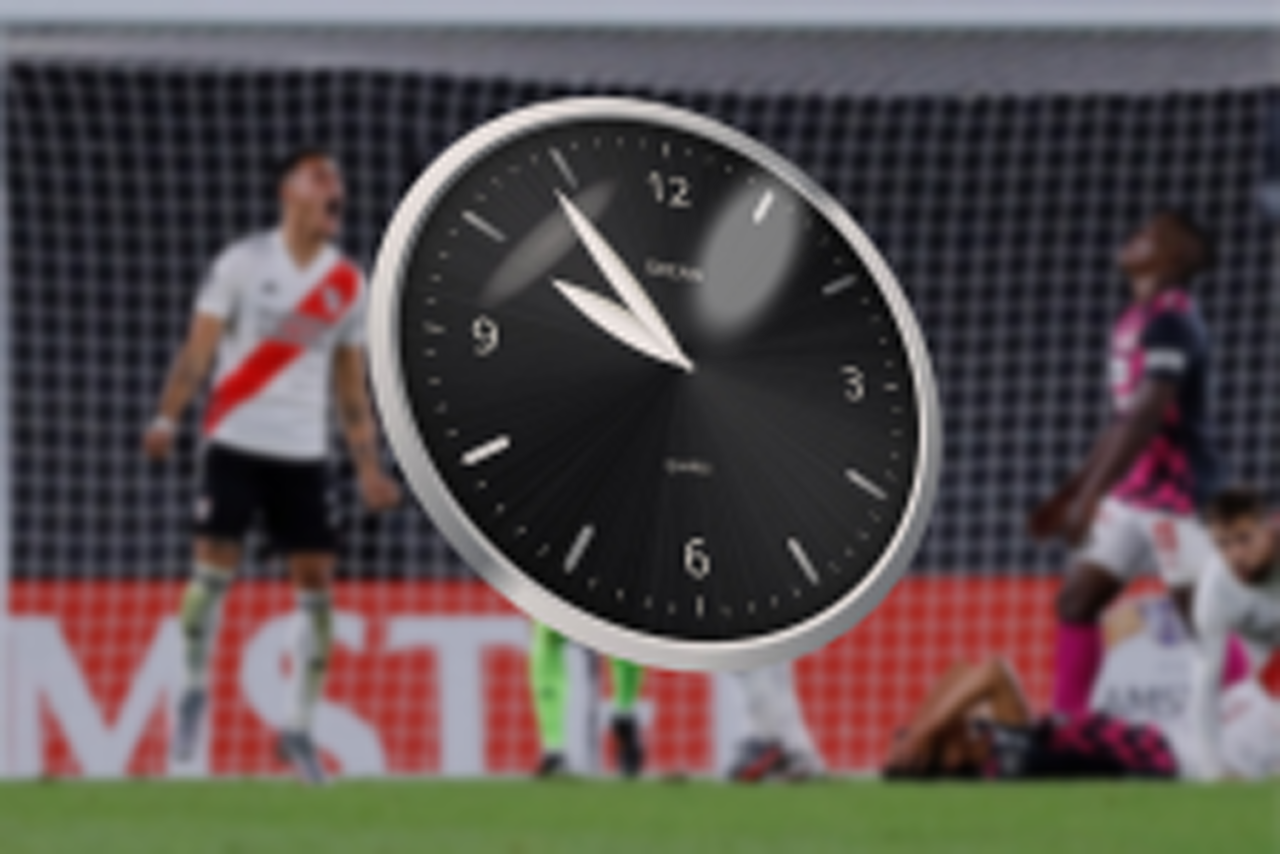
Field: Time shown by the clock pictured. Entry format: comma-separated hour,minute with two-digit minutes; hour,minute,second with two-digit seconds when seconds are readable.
9,54
